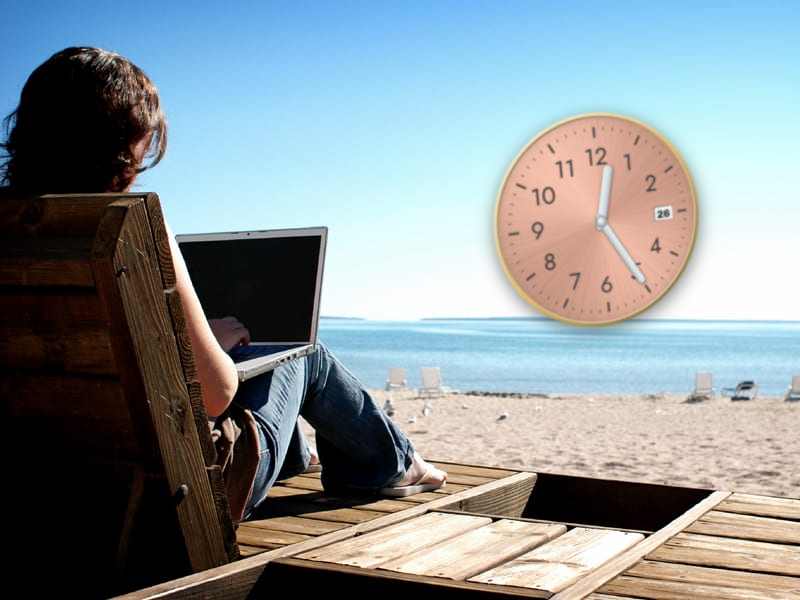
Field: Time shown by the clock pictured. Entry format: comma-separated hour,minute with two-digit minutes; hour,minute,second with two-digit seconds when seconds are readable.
12,25
